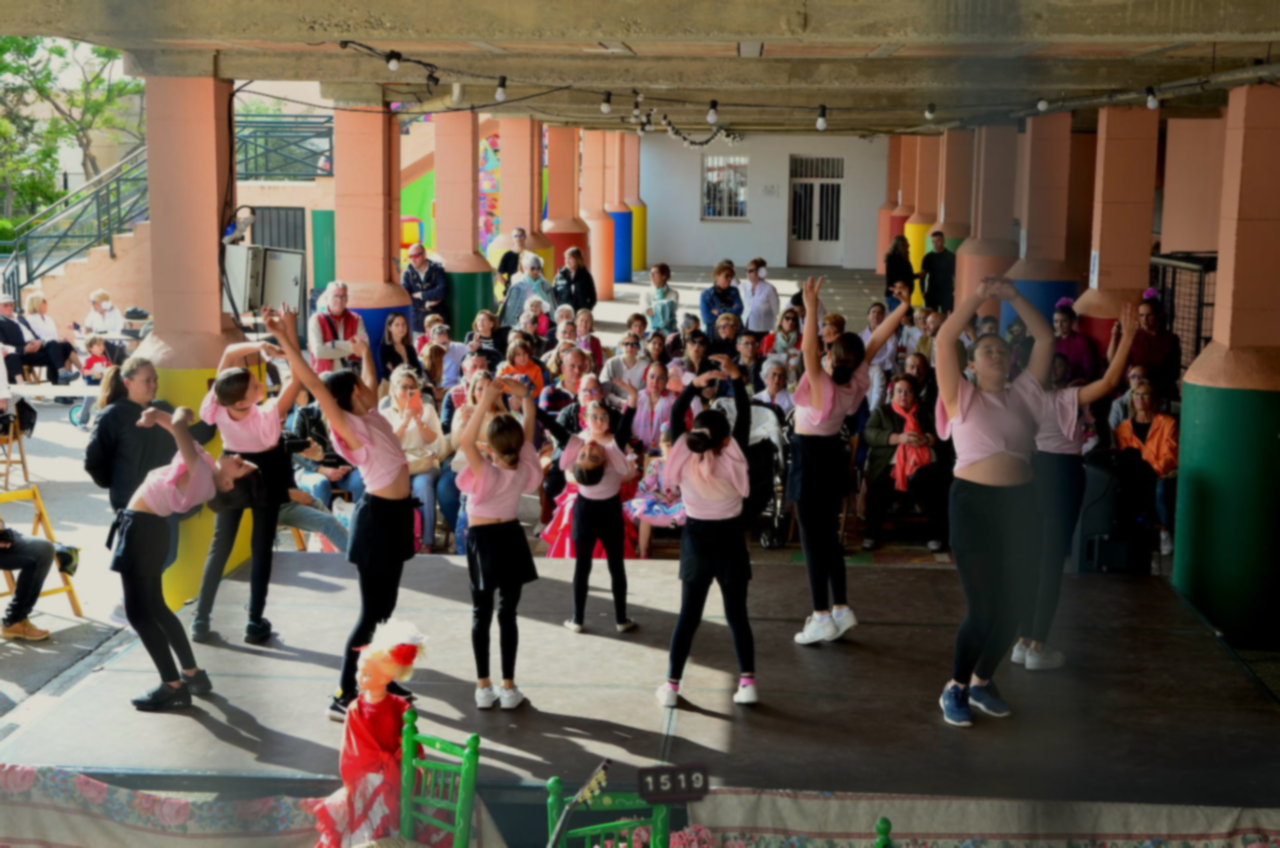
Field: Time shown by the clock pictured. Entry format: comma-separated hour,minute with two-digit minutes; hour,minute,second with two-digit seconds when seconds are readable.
15,19
